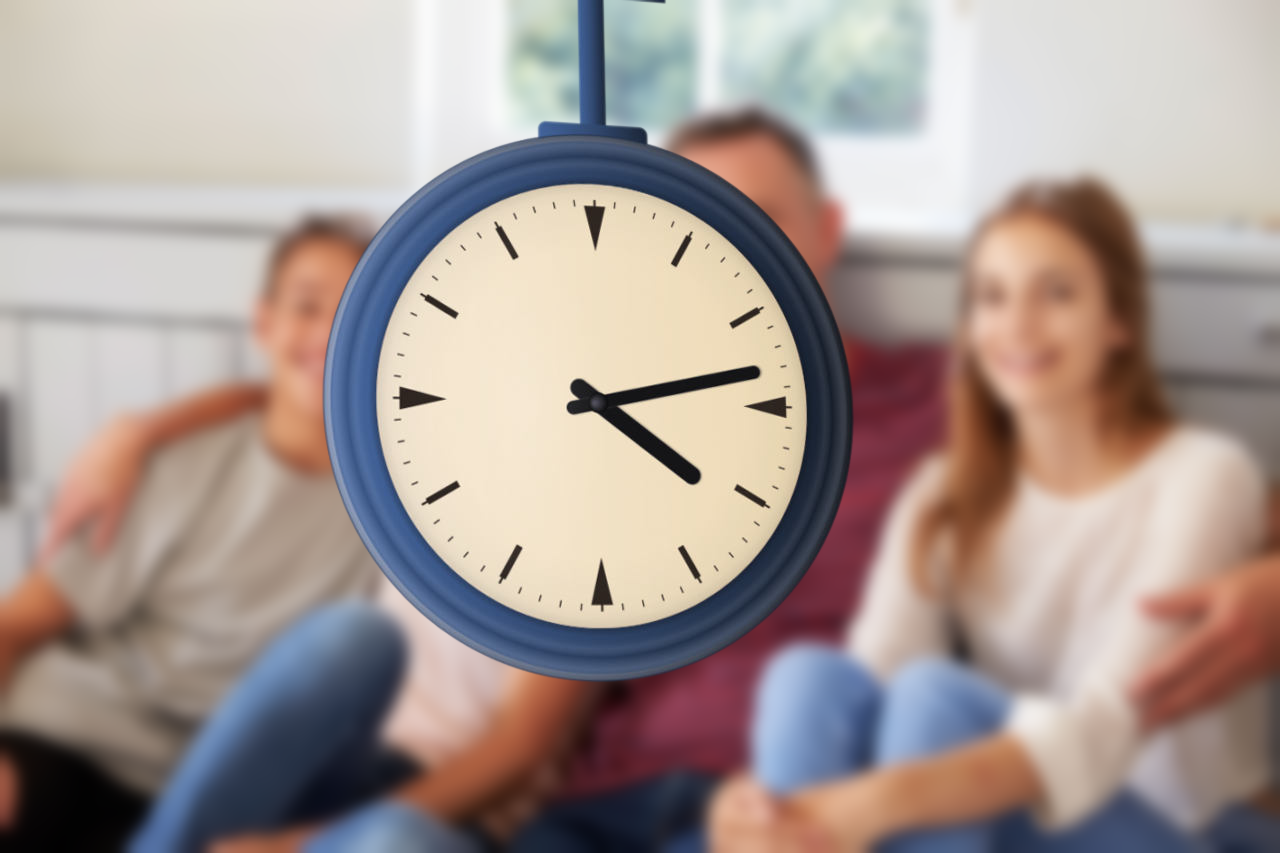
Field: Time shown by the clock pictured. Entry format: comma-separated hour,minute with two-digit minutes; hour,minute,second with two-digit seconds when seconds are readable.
4,13
